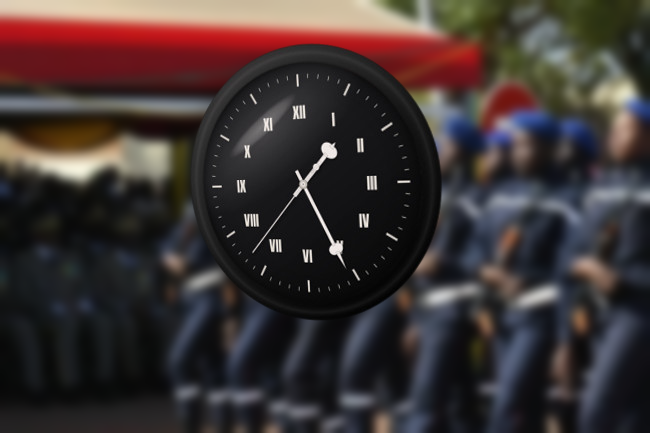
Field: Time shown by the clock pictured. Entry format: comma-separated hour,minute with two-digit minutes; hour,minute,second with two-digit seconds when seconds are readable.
1,25,37
